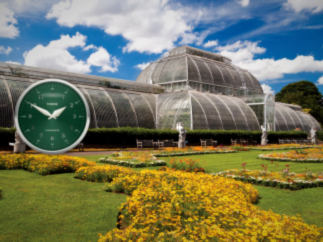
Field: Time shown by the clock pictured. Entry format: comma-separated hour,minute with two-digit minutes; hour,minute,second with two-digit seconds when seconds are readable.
1,50
